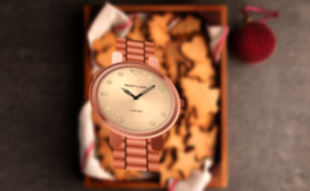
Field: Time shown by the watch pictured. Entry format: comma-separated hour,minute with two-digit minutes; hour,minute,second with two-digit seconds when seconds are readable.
10,08
